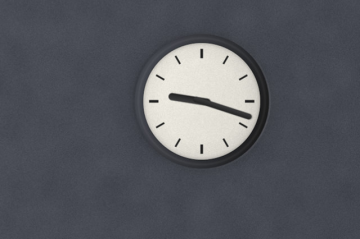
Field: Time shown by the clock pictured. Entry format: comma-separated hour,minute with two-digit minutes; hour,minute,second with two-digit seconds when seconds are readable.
9,18
